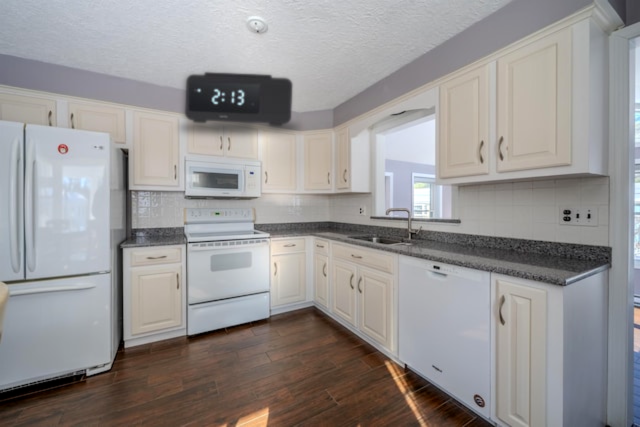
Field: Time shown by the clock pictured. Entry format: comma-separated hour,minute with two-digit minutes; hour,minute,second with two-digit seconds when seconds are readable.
2,13
